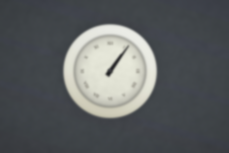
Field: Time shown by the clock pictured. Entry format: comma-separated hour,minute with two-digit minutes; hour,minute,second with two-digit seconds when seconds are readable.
1,06
